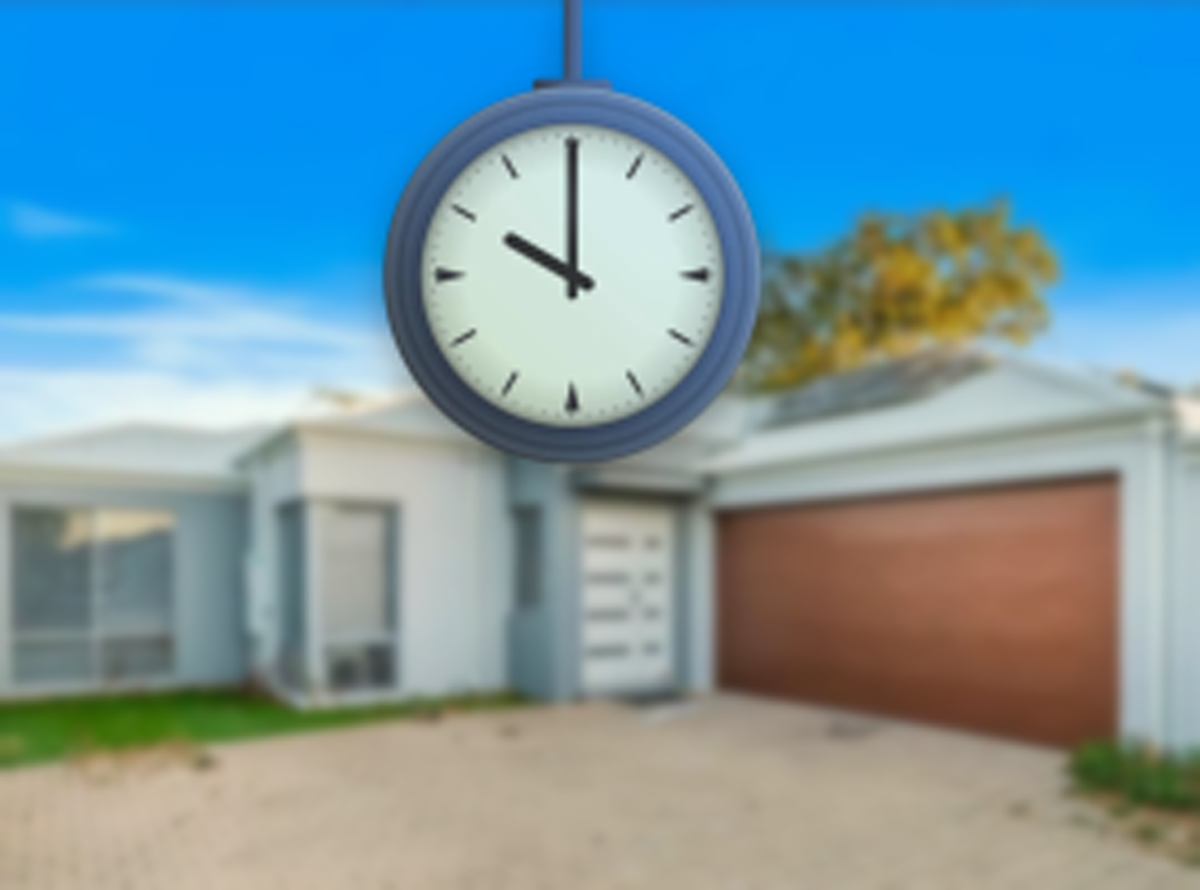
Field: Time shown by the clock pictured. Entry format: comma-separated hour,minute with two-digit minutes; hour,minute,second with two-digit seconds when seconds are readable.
10,00
